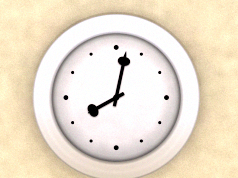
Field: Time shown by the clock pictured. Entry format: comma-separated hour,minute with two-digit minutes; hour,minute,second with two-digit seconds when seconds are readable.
8,02
